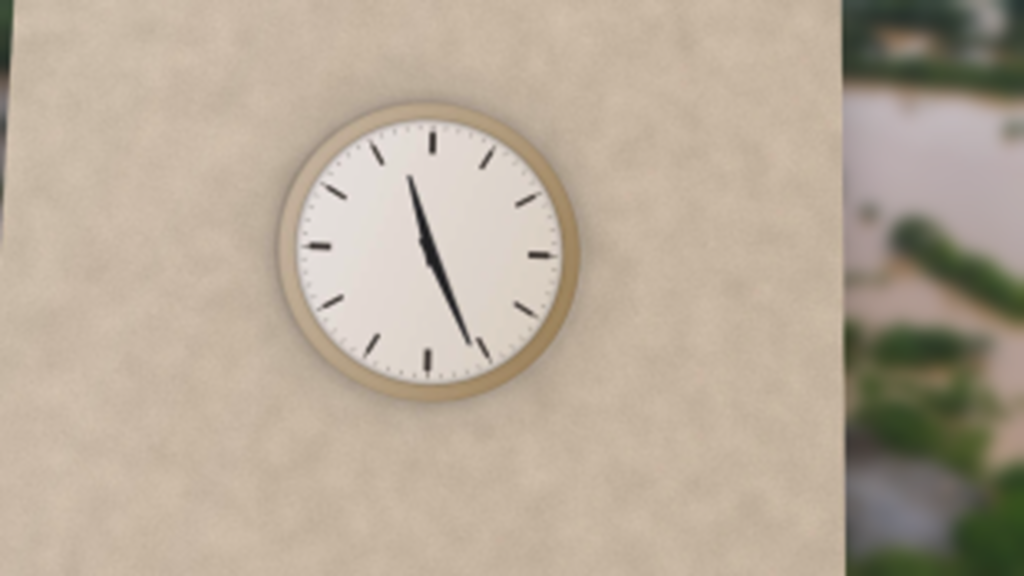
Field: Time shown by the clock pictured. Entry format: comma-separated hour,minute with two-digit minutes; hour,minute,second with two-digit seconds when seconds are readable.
11,26
